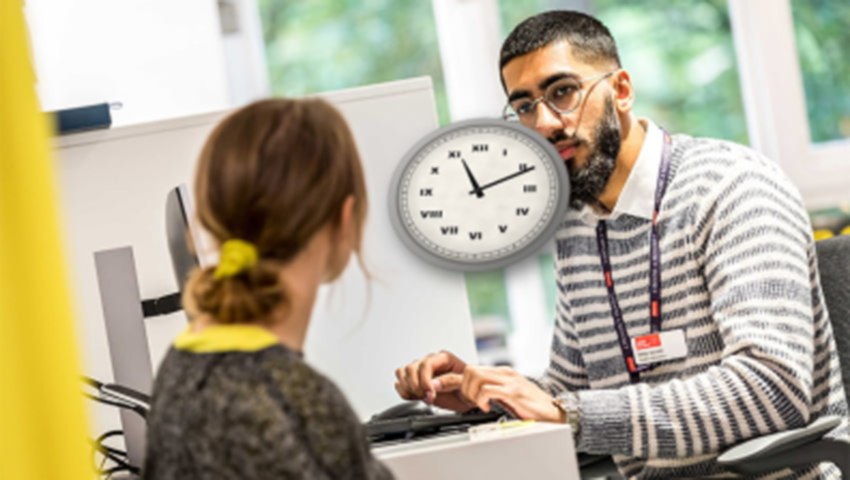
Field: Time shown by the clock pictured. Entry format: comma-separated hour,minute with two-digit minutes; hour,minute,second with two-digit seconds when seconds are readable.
11,11
